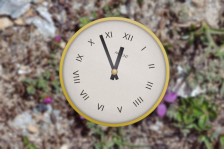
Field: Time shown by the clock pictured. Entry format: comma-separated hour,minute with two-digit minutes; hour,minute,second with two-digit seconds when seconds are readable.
11,53
